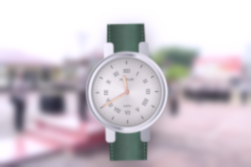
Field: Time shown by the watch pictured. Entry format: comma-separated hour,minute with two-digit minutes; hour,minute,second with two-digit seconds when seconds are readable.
11,40
